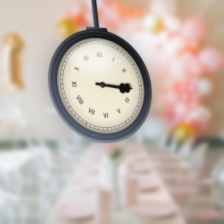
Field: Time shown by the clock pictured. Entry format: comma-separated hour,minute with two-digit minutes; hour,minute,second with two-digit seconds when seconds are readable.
3,16
